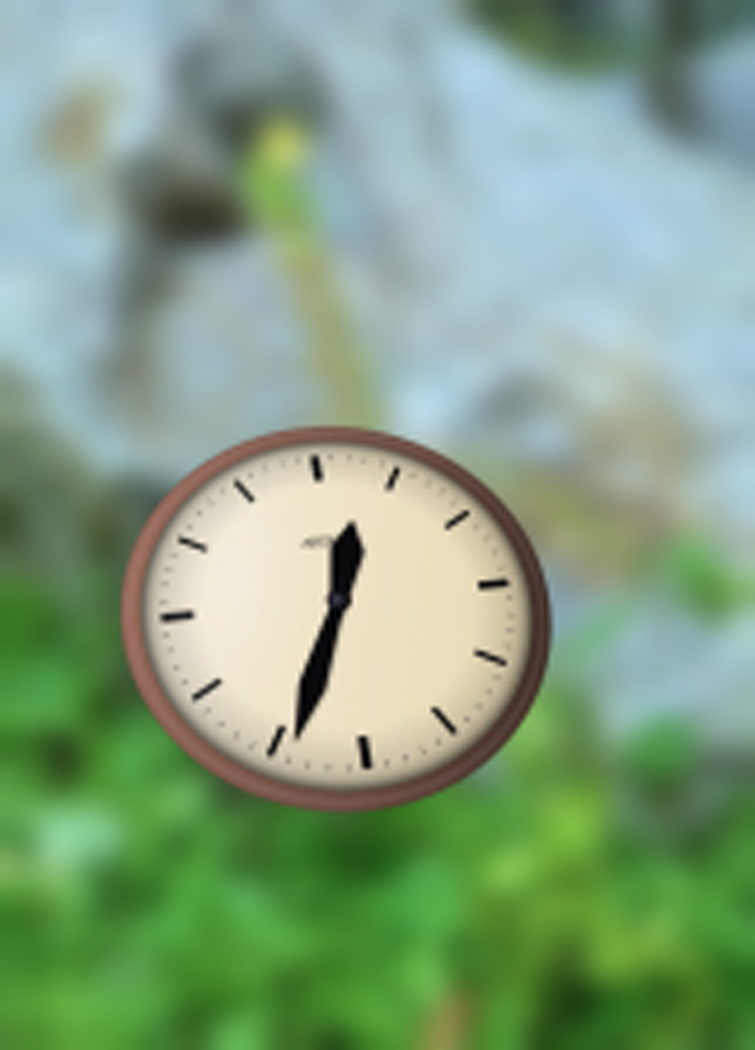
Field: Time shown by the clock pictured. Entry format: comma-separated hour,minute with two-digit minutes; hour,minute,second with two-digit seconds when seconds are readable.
12,34
